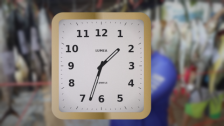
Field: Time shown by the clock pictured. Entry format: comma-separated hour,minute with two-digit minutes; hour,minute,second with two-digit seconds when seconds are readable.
1,33
